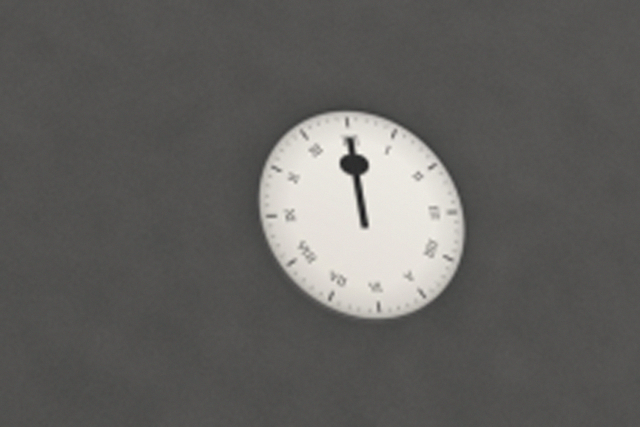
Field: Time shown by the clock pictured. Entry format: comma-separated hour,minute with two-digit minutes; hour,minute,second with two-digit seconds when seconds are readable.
12,00
